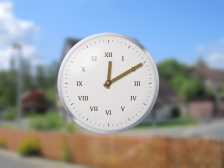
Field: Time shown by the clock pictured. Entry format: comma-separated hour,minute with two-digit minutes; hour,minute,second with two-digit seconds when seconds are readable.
12,10
